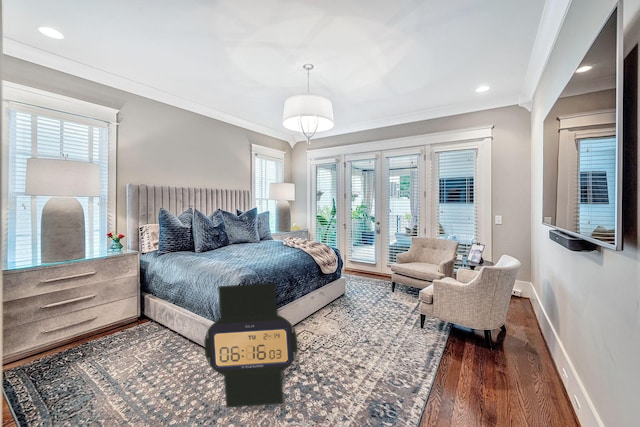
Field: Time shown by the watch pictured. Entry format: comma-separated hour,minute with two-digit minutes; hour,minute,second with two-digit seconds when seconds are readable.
6,16,03
